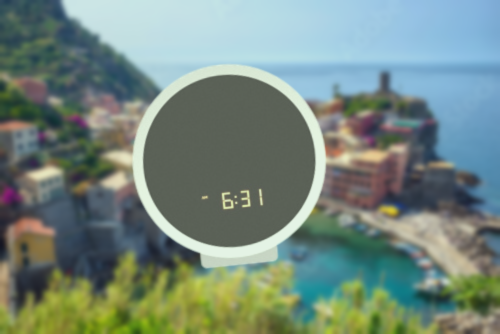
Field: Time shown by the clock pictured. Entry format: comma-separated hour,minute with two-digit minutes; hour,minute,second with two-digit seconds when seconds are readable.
6,31
